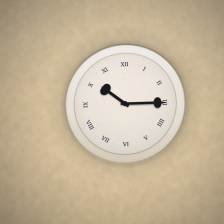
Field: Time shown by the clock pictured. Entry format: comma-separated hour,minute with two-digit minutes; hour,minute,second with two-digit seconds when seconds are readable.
10,15
